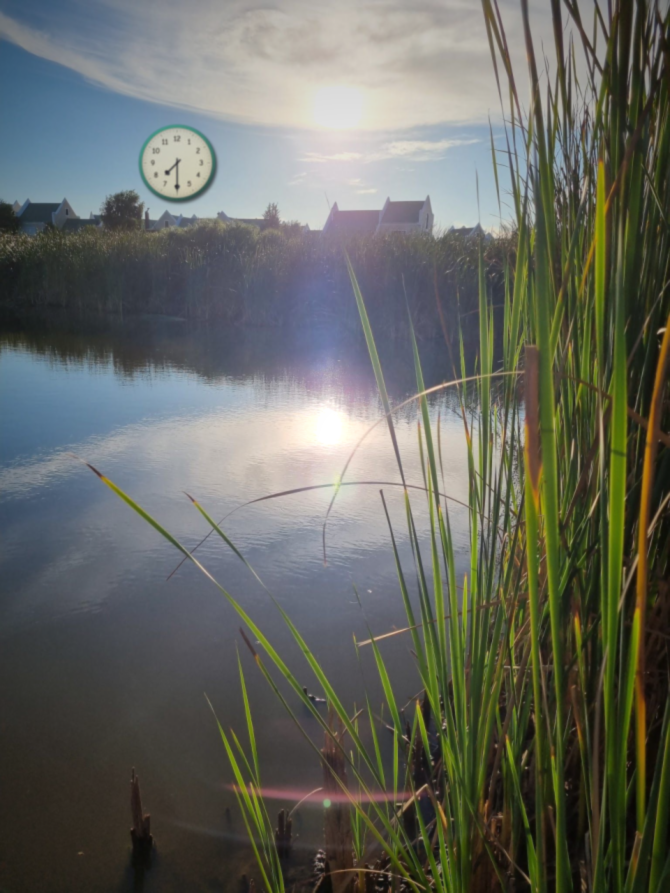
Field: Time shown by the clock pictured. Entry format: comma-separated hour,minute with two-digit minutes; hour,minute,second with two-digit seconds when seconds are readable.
7,30
